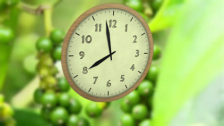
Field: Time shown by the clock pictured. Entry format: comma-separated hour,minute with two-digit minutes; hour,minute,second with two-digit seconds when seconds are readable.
7,58
